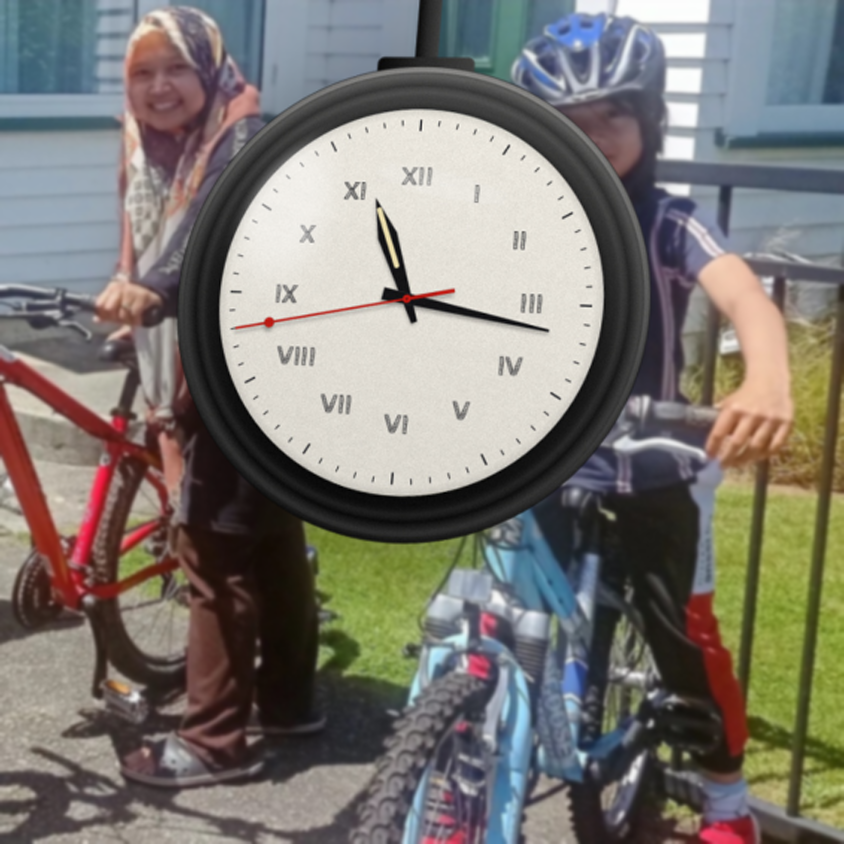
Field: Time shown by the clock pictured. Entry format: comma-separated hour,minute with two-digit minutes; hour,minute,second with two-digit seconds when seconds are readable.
11,16,43
